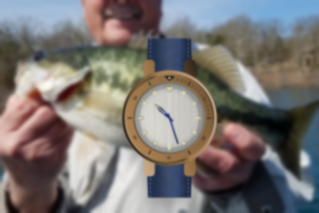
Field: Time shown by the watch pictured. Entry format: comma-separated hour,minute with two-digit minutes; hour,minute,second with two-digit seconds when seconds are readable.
10,27
